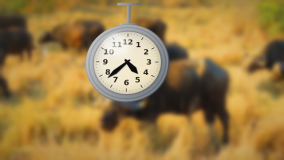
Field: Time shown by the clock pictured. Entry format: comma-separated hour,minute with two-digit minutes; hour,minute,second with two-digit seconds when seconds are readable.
4,38
